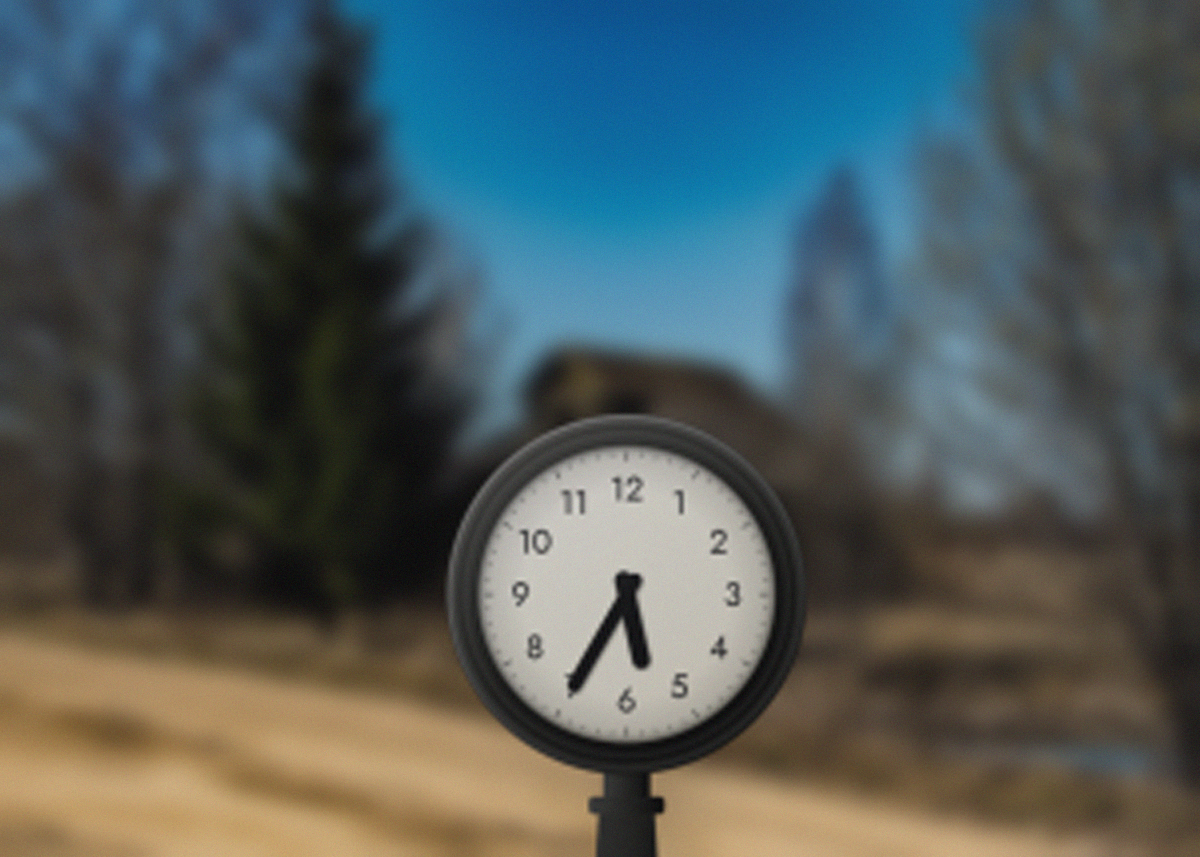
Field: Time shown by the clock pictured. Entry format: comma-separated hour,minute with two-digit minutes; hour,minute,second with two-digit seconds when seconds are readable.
5,35
